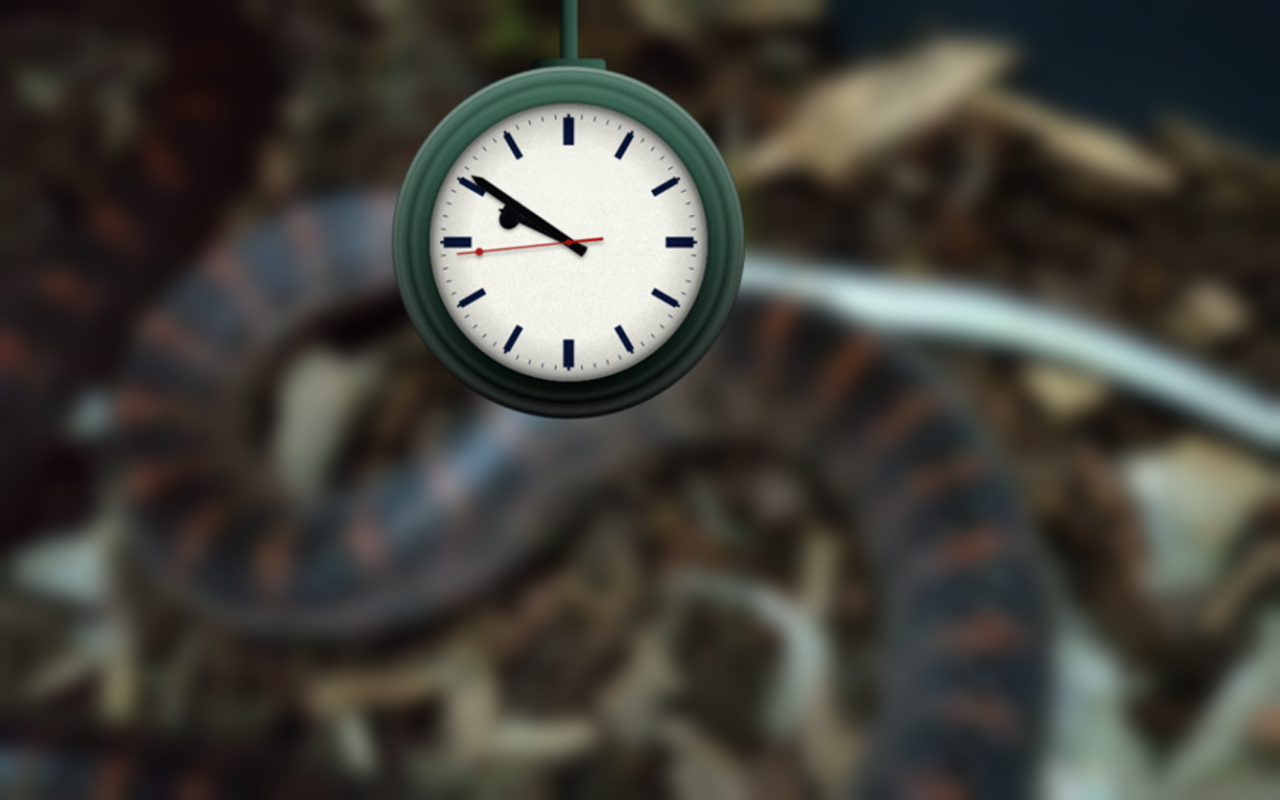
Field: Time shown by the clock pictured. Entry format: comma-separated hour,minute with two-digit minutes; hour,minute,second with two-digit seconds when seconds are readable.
9,50,44
